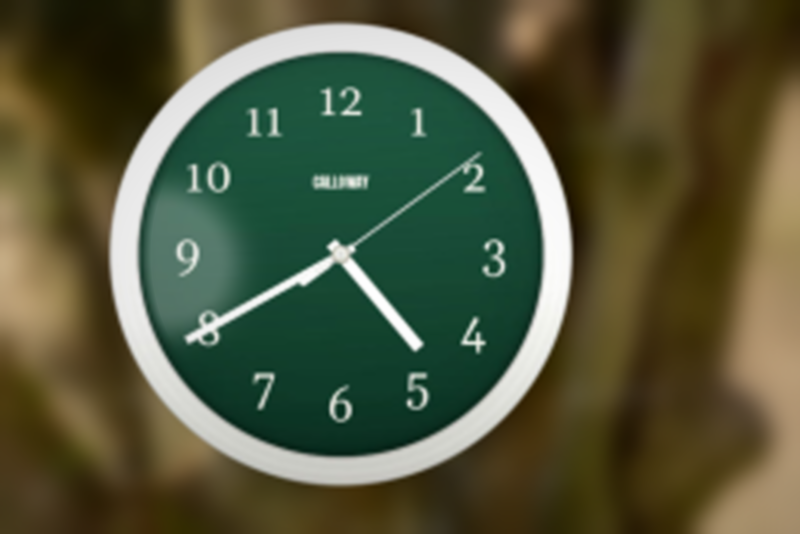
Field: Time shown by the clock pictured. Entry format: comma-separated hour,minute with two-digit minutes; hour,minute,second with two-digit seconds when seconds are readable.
4,40,09
